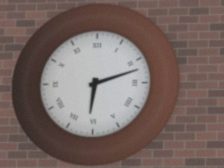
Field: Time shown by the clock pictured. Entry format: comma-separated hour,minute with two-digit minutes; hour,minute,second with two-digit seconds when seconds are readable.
6,12
